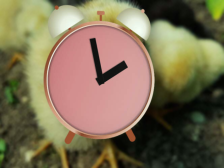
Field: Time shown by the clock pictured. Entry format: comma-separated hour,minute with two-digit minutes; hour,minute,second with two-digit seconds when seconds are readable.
1,58
